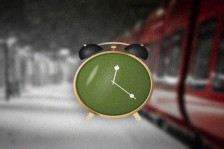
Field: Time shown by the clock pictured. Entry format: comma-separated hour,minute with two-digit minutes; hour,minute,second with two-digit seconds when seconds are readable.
12,22
